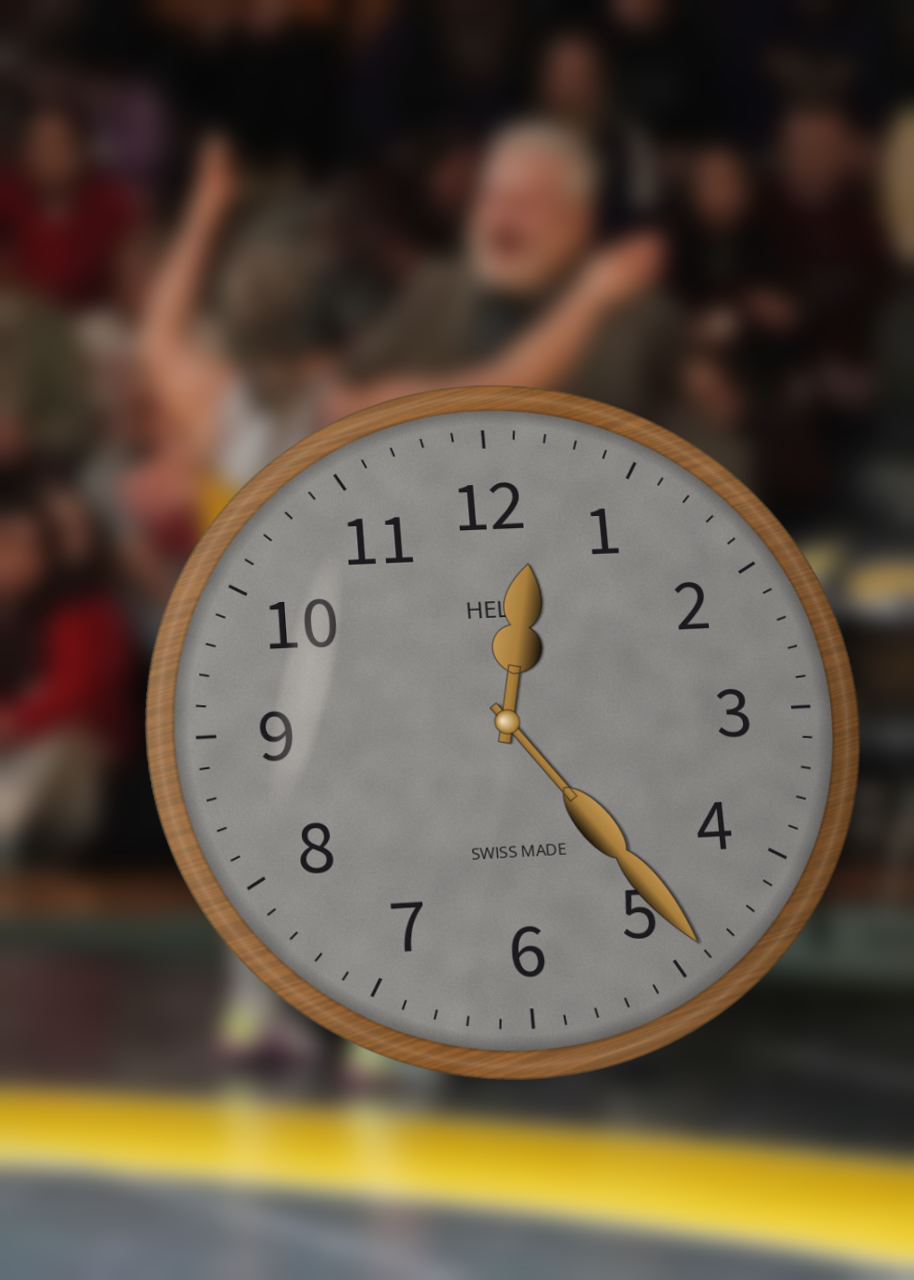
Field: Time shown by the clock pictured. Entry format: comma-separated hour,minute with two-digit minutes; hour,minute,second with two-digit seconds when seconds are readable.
12,24
